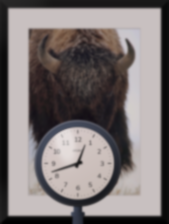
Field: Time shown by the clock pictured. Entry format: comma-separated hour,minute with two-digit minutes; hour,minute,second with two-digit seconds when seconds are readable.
12,42
